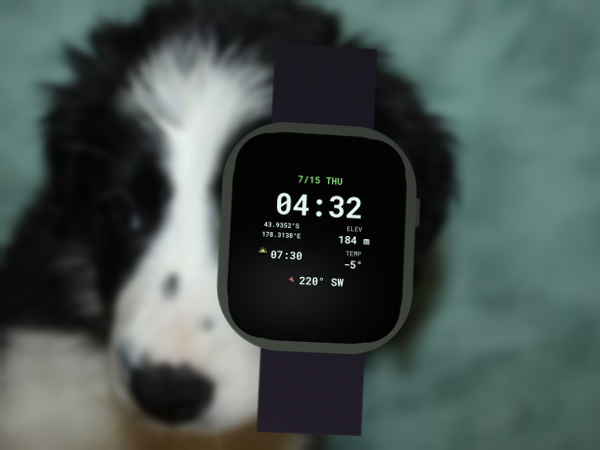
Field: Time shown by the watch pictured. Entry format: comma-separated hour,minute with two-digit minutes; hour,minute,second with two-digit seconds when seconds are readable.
4,32
